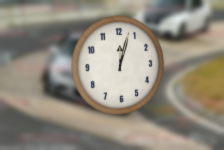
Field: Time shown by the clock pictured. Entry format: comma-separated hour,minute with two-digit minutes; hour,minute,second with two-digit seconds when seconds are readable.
12,03
